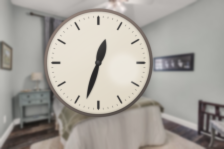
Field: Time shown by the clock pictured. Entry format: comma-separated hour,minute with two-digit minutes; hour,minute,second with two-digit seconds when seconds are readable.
12,33
